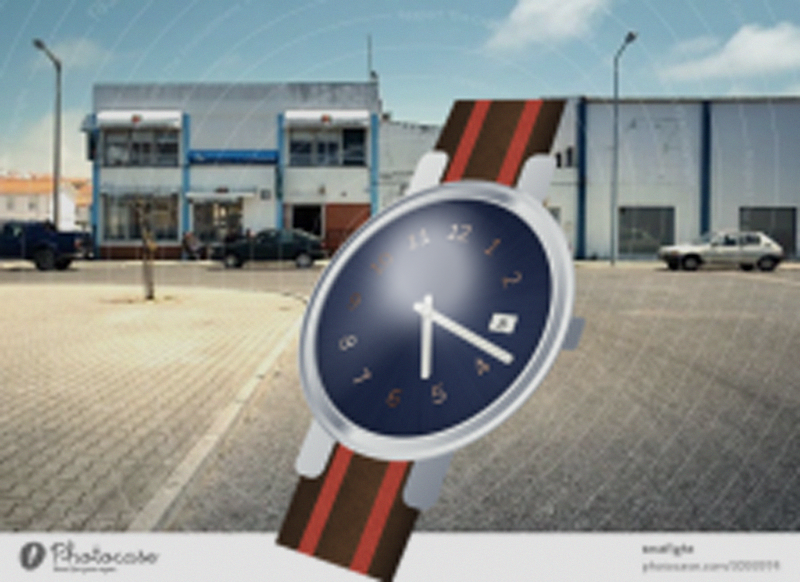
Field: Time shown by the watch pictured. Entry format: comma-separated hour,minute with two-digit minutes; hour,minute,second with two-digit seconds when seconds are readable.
5,18
